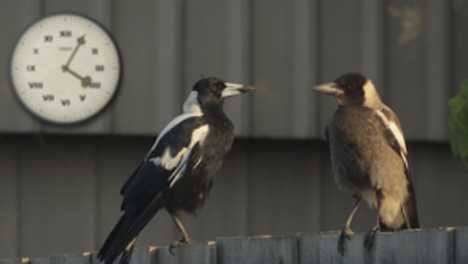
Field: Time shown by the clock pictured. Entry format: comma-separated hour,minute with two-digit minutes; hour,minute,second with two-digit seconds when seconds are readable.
4,05
